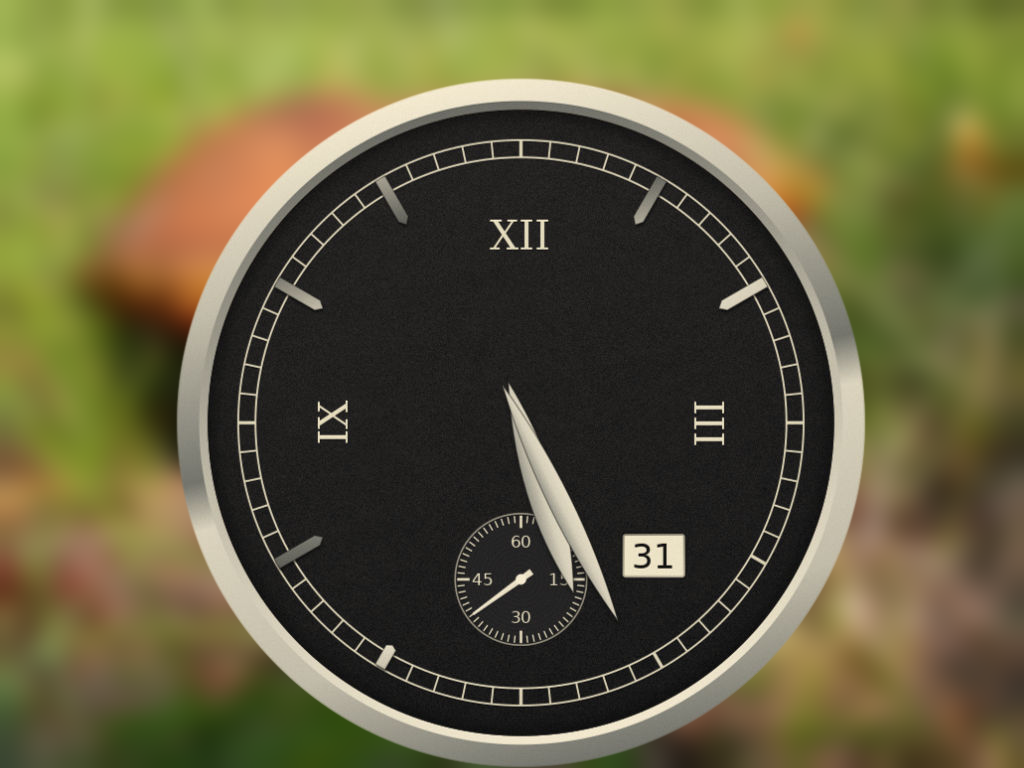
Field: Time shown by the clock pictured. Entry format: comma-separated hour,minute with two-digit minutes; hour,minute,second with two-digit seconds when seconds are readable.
5,25,39
